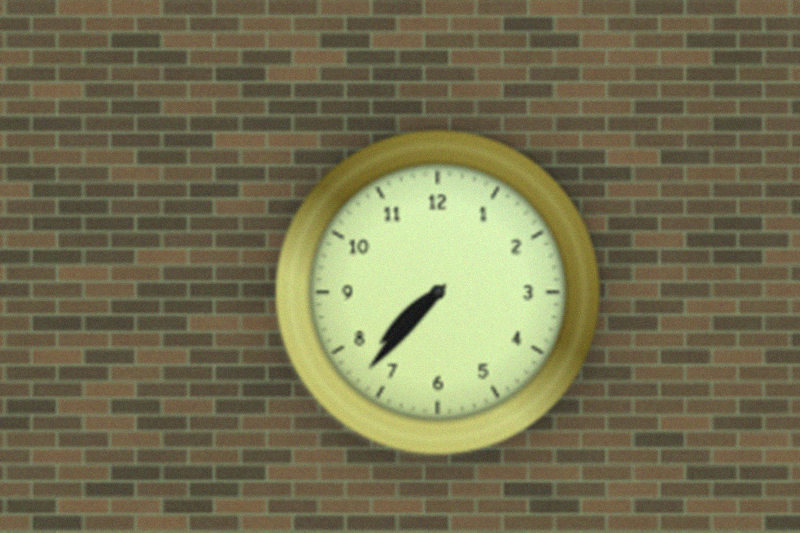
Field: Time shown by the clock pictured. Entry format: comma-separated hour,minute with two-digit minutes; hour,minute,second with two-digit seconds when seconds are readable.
7,37
